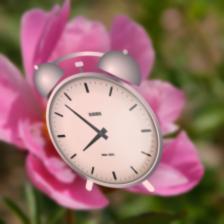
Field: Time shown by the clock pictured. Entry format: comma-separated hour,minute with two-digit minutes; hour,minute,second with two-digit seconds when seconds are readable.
7,53
